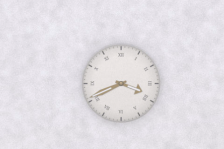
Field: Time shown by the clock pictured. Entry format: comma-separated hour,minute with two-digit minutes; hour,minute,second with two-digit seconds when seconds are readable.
3,41
